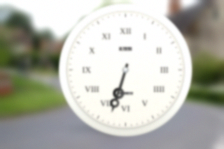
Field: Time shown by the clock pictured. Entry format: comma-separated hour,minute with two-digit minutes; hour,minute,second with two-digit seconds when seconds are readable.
6,33
